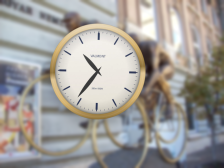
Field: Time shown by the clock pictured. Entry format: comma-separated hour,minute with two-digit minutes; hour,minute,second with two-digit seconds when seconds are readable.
10,36
